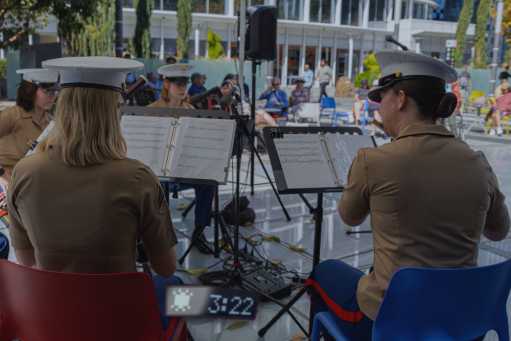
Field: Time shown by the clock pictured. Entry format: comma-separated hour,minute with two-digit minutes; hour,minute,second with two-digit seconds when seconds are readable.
3,22
